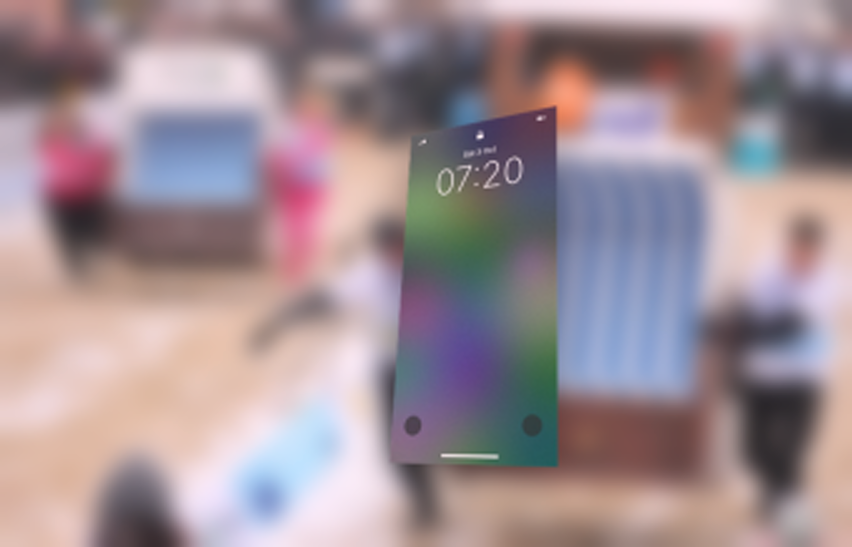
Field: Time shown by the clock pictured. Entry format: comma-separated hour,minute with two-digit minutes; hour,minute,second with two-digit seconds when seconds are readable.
7,20
